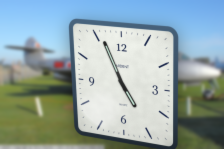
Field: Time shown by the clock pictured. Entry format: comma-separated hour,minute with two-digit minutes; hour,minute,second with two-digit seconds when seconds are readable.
4,56
